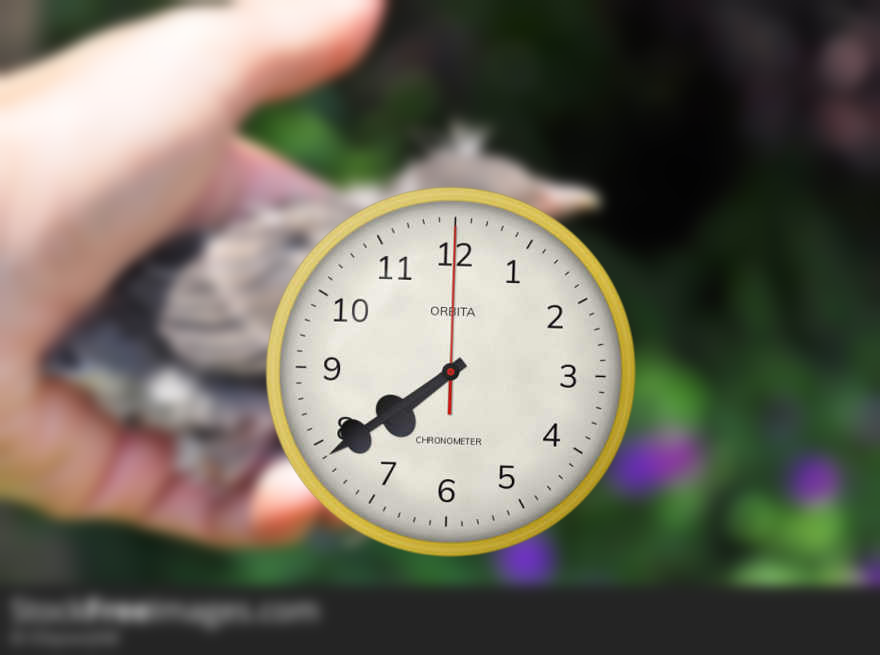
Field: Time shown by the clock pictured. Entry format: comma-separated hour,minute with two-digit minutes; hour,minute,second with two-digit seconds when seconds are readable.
7,39,00
